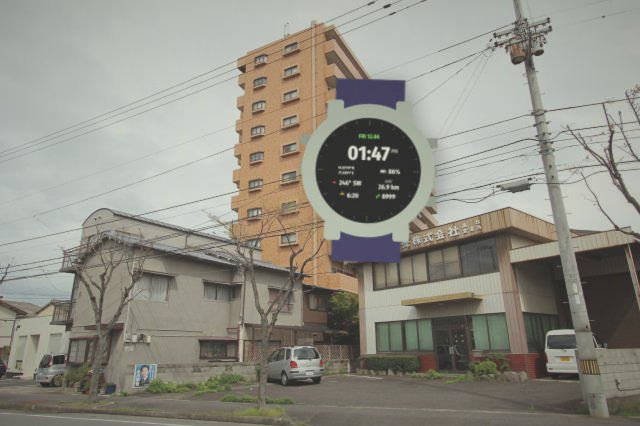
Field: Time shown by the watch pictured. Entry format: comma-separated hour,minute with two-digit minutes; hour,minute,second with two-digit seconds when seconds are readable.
1,47
